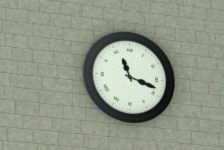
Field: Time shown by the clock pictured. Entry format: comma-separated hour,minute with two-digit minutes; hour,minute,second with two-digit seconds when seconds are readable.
11,18
